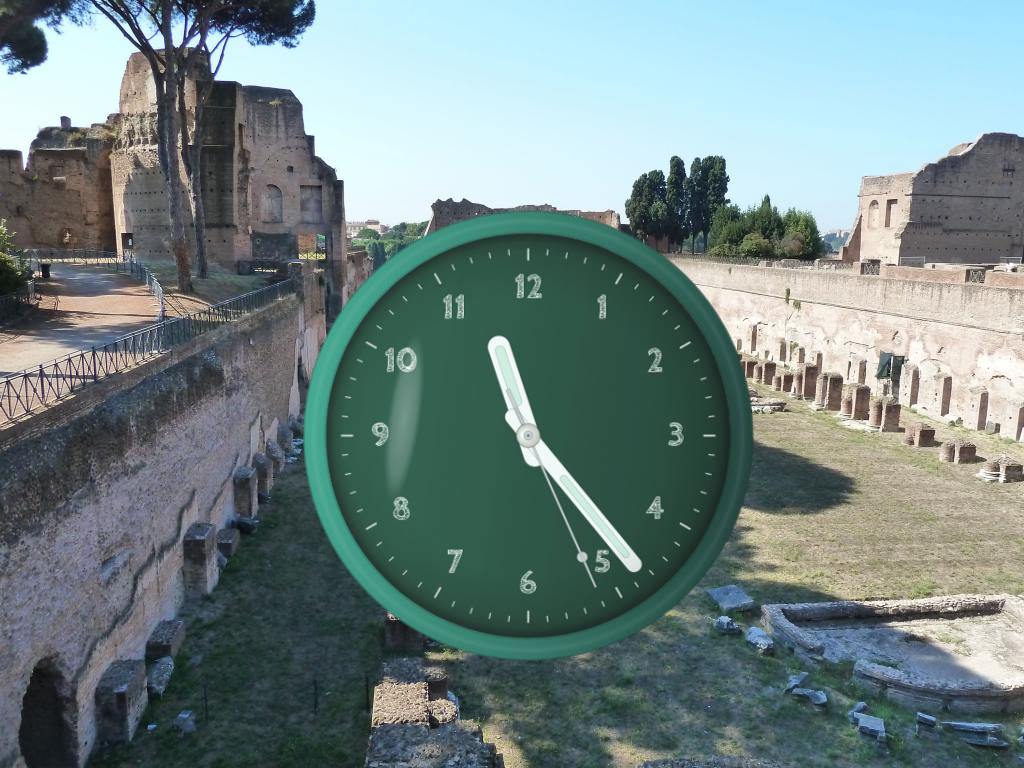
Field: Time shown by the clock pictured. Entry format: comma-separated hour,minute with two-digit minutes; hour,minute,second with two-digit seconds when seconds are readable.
11,23,26
